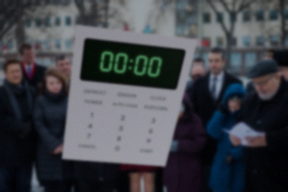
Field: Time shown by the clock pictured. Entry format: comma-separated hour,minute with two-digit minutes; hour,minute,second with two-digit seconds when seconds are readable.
0,00
